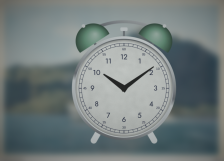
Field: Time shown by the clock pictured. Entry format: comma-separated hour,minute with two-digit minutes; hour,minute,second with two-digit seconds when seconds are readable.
10,09
